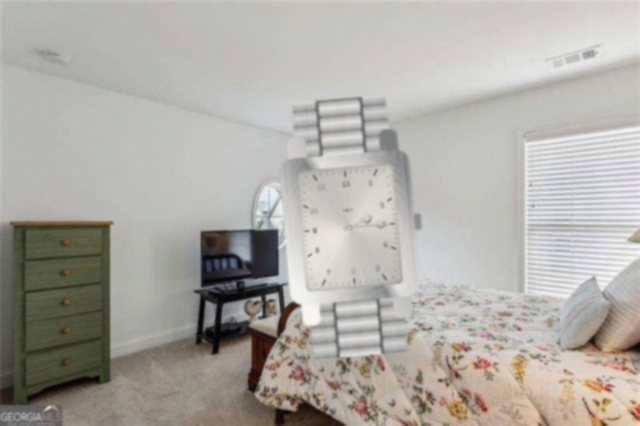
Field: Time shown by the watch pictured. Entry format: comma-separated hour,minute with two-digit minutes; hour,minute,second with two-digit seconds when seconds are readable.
2,15
